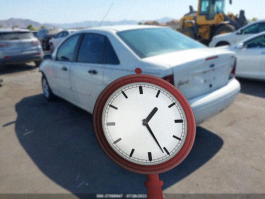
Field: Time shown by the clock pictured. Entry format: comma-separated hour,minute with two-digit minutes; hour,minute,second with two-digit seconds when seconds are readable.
1,26
